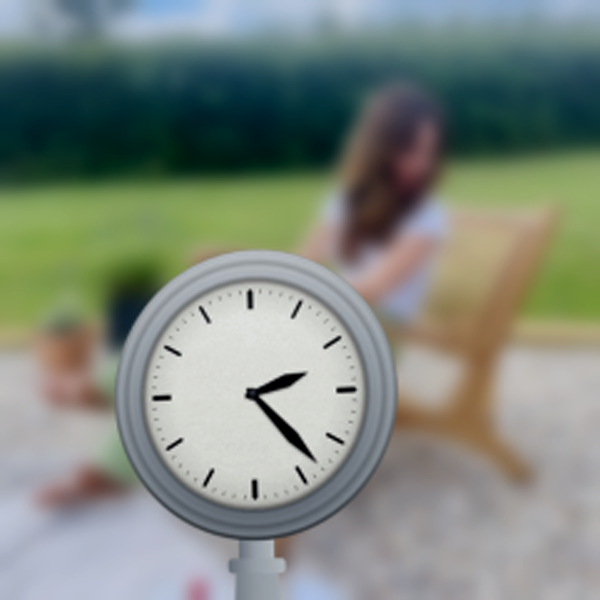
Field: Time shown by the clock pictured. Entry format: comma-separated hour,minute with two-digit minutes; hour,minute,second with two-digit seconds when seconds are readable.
2,23
